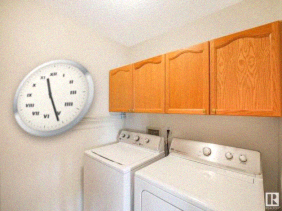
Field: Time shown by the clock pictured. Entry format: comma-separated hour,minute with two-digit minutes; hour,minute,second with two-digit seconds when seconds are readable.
11,26
